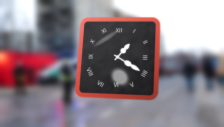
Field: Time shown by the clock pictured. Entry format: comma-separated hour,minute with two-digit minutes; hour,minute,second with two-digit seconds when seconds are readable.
1,20
